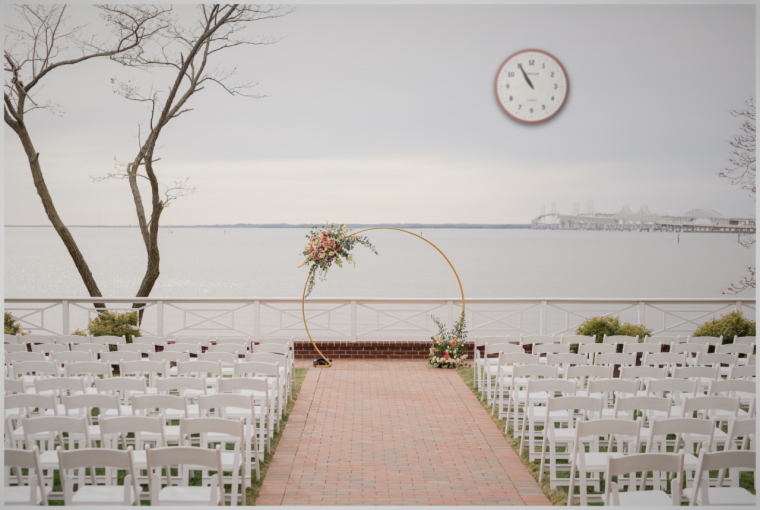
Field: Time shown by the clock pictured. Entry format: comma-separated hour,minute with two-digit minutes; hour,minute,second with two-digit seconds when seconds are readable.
10,55
